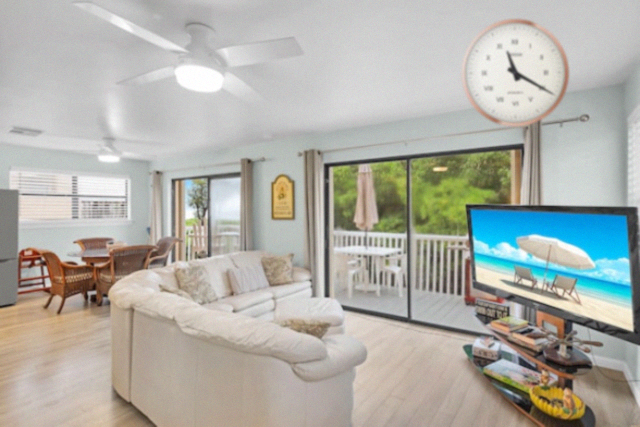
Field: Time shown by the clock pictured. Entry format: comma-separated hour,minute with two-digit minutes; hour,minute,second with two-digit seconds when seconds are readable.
11,20
